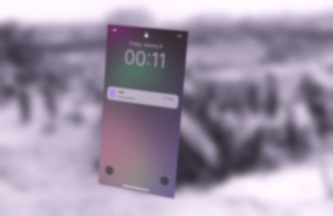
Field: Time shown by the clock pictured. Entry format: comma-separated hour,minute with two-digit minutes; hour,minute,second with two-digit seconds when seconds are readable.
0,11
